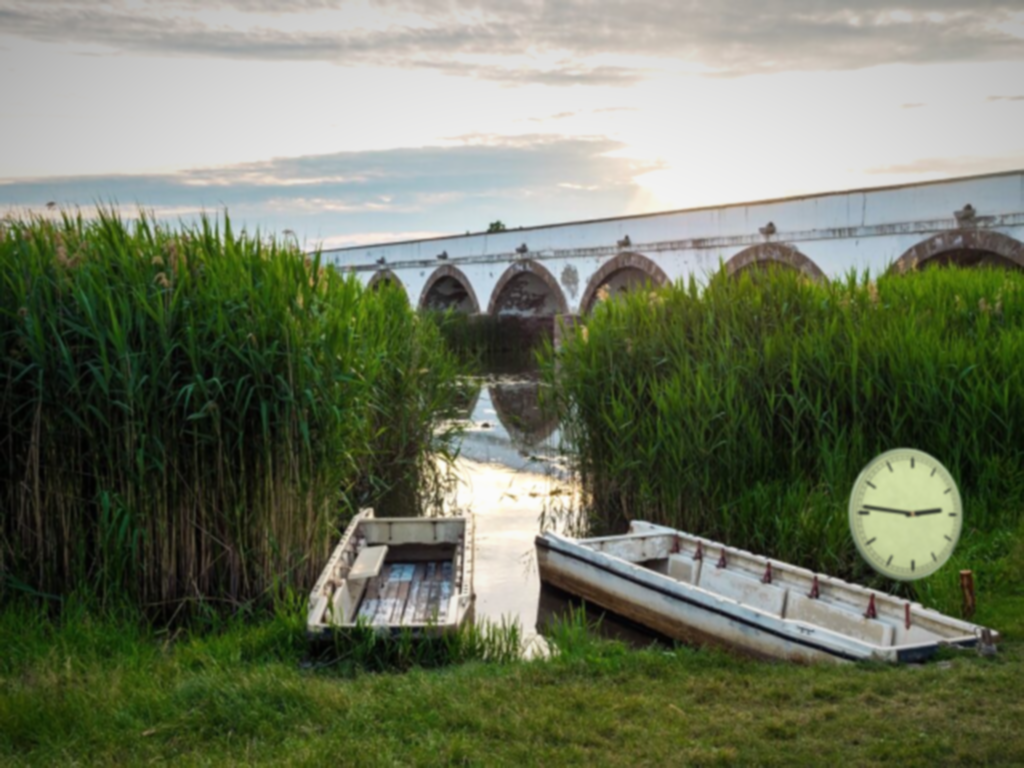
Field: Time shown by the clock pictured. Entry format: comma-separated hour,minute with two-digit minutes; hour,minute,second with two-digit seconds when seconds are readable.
2,46
